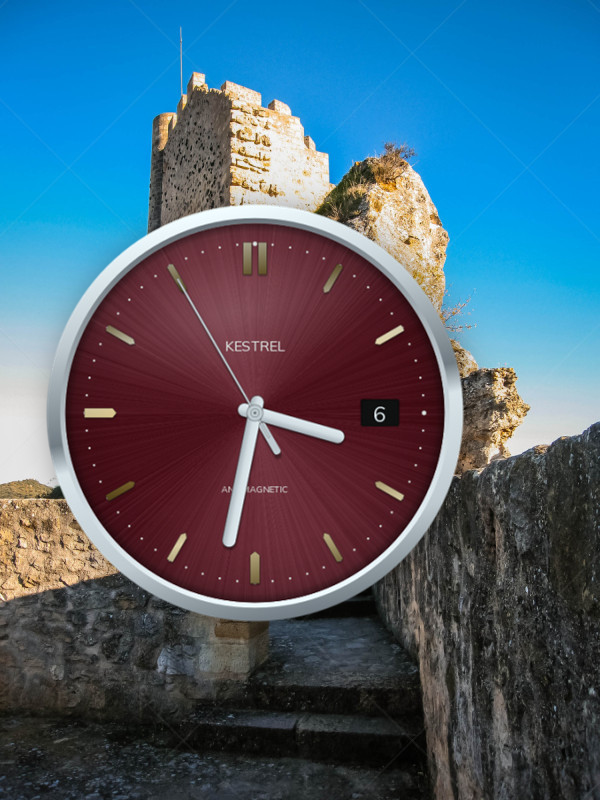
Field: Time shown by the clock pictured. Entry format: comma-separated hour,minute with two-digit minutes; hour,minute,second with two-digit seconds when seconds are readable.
3,31,55
